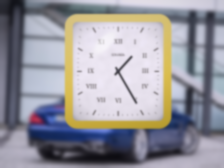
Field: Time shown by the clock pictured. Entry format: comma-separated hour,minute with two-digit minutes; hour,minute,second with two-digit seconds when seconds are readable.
1,25
